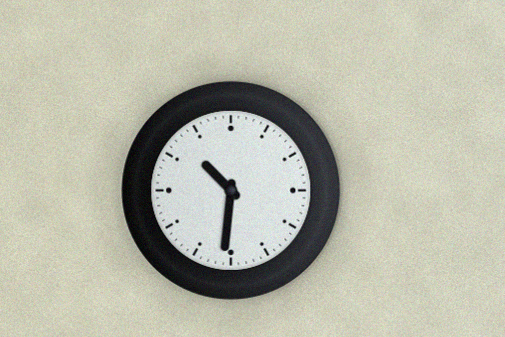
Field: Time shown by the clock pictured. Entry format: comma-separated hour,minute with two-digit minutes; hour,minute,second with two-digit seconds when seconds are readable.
10,31
